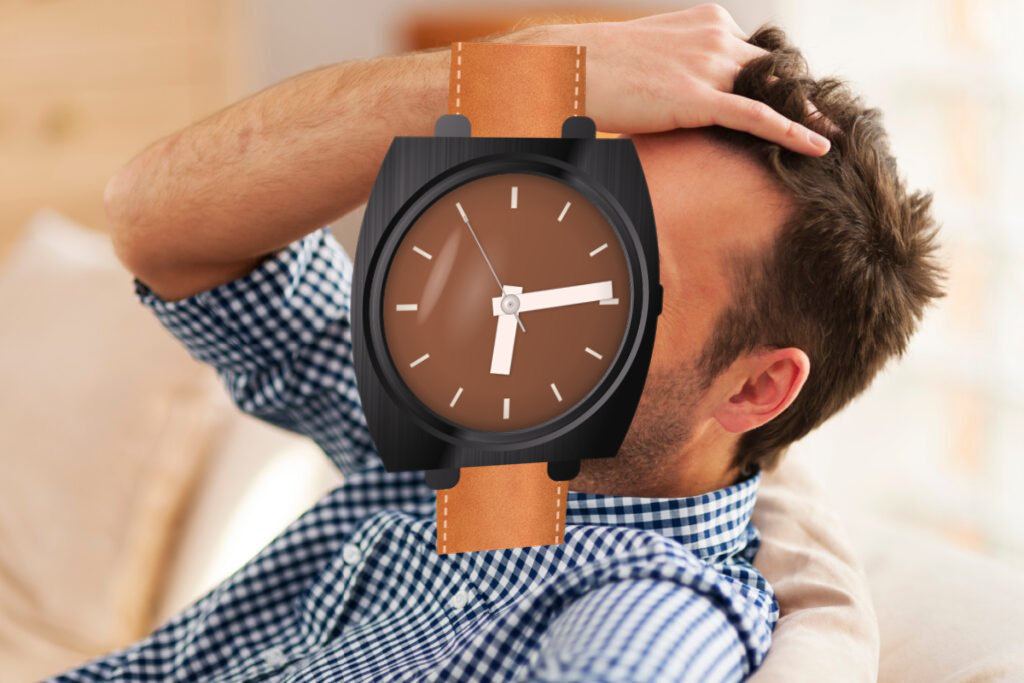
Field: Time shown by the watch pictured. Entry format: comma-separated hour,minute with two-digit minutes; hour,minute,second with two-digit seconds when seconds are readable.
6,13,55
